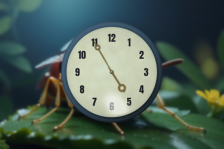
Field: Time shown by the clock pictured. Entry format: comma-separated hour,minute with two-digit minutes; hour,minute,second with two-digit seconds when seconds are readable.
4,55
